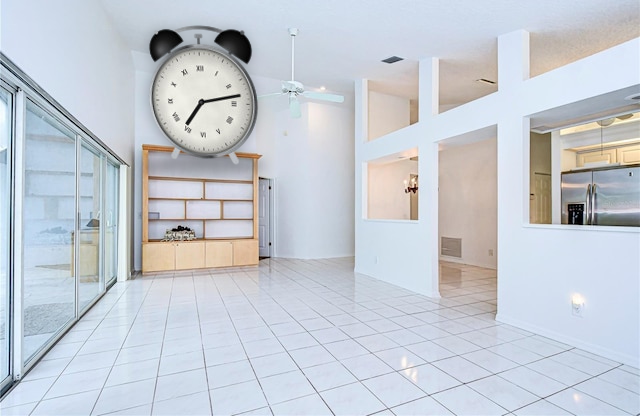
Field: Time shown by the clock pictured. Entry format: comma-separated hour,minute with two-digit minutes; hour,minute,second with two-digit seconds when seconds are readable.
7,13
